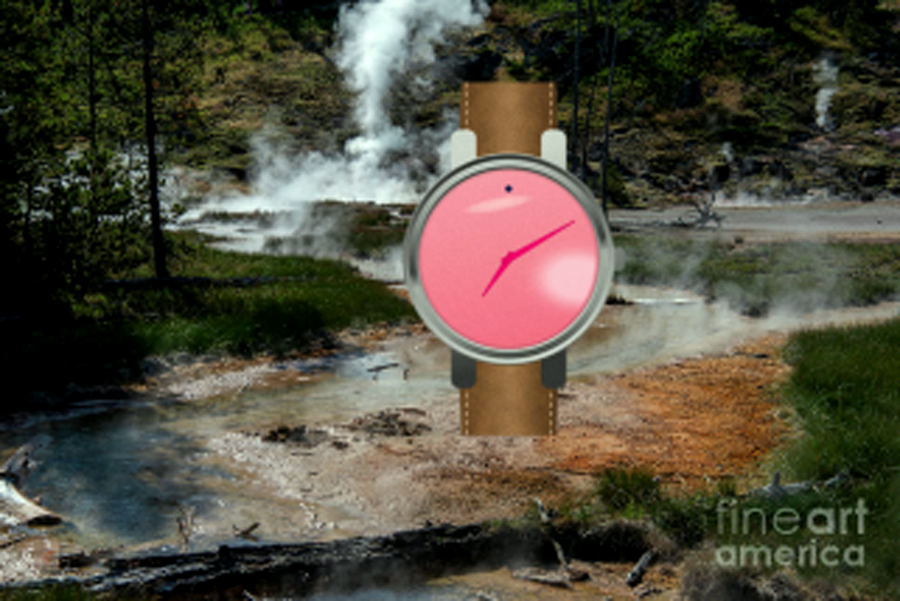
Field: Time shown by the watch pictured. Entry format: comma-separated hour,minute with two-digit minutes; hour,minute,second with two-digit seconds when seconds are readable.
7,10
